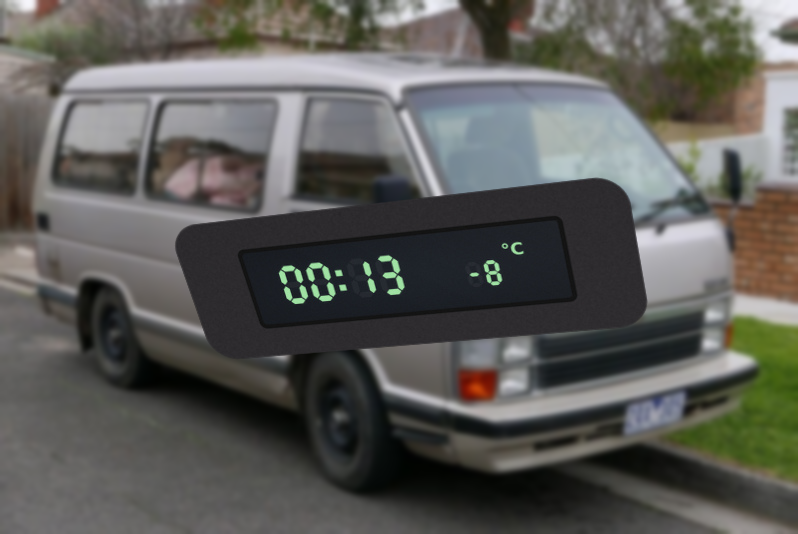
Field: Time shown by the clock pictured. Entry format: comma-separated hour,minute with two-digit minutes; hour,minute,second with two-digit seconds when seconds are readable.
0,13
